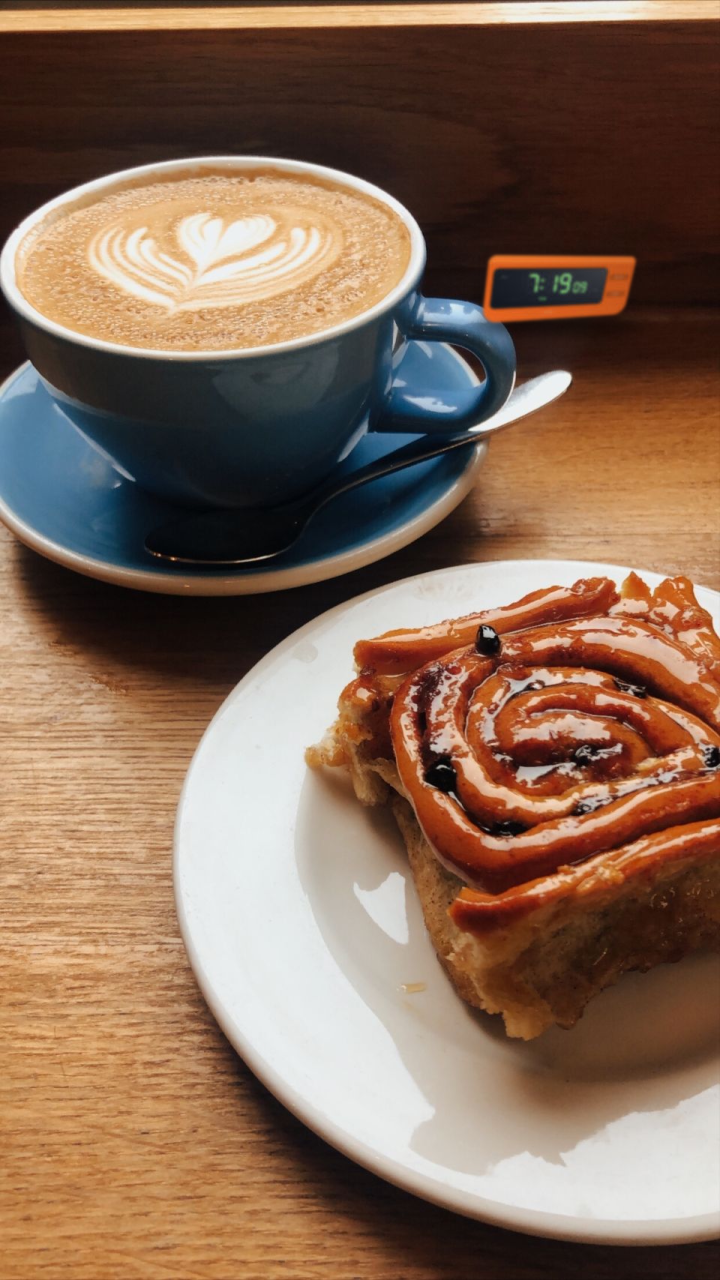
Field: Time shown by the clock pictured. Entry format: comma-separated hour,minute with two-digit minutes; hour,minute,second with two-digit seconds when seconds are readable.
7,19
